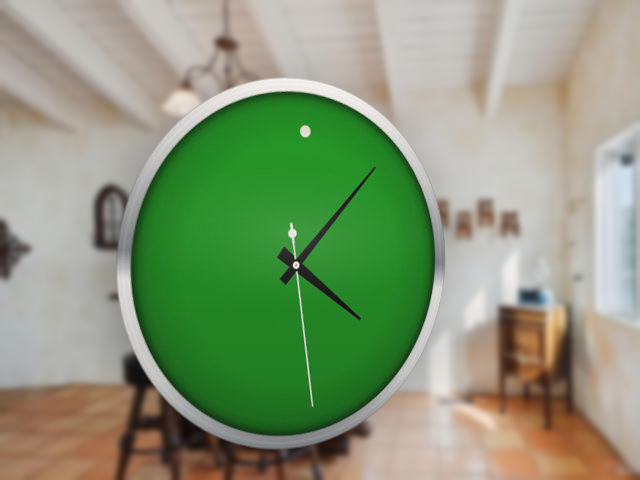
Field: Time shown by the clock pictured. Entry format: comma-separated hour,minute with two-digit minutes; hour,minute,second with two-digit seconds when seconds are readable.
4,06,28
